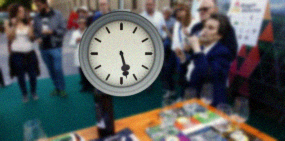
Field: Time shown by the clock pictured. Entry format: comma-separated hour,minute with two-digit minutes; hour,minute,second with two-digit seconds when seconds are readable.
5,28
